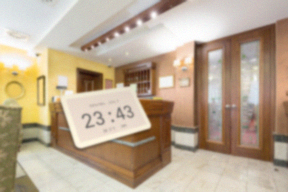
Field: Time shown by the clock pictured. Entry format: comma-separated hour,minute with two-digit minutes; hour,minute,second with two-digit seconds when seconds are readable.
23,43
